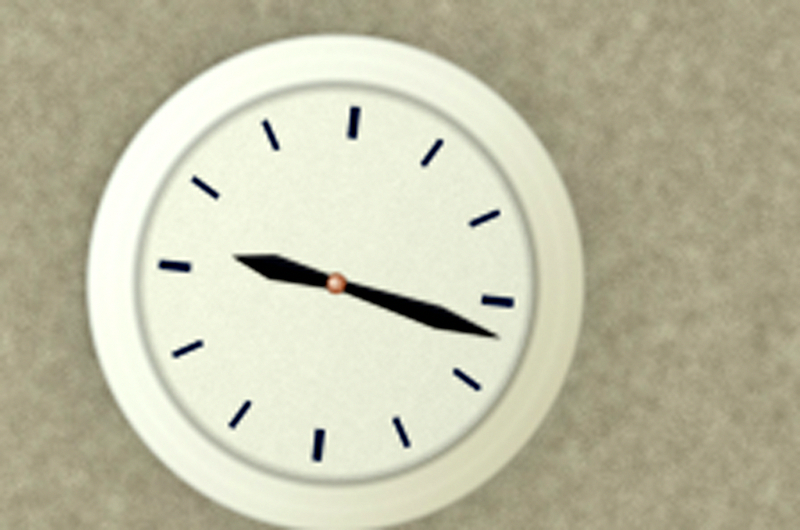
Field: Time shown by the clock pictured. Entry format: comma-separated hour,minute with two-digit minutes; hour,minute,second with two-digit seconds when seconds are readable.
9,17
